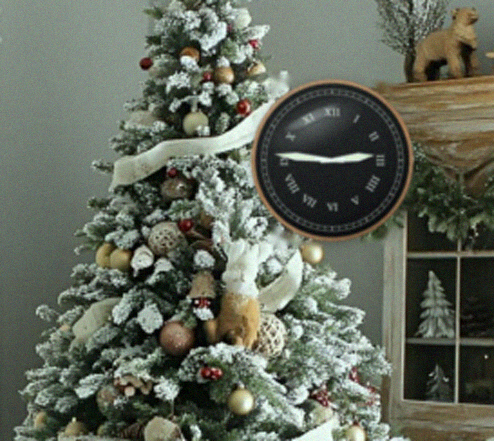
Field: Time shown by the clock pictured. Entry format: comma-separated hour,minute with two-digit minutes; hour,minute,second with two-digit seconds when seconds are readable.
2,46
